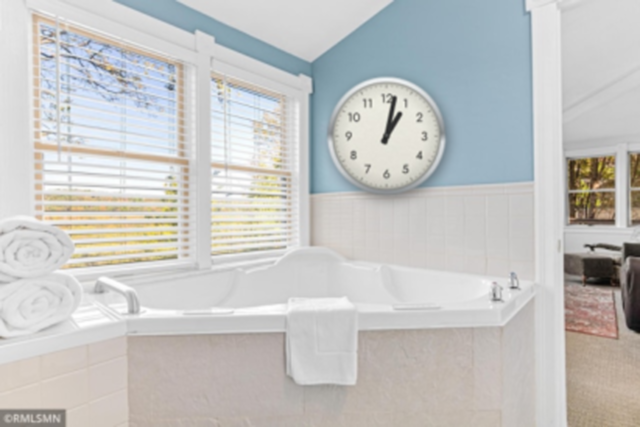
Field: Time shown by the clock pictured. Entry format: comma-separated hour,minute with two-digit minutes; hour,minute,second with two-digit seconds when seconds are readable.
1,02
